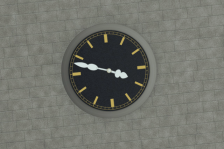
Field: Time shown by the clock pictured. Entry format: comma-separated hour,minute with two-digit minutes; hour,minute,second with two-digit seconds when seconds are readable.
3,48
